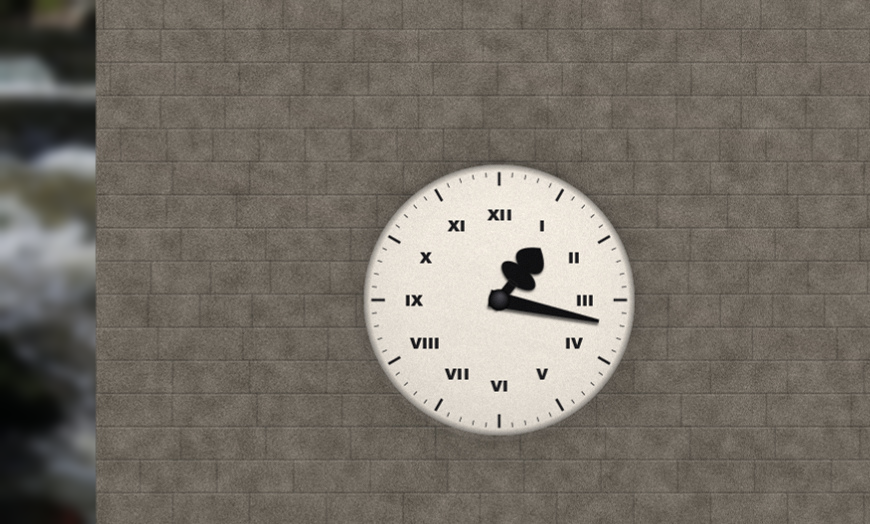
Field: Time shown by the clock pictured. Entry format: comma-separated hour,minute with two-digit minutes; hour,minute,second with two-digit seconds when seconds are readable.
1,17
